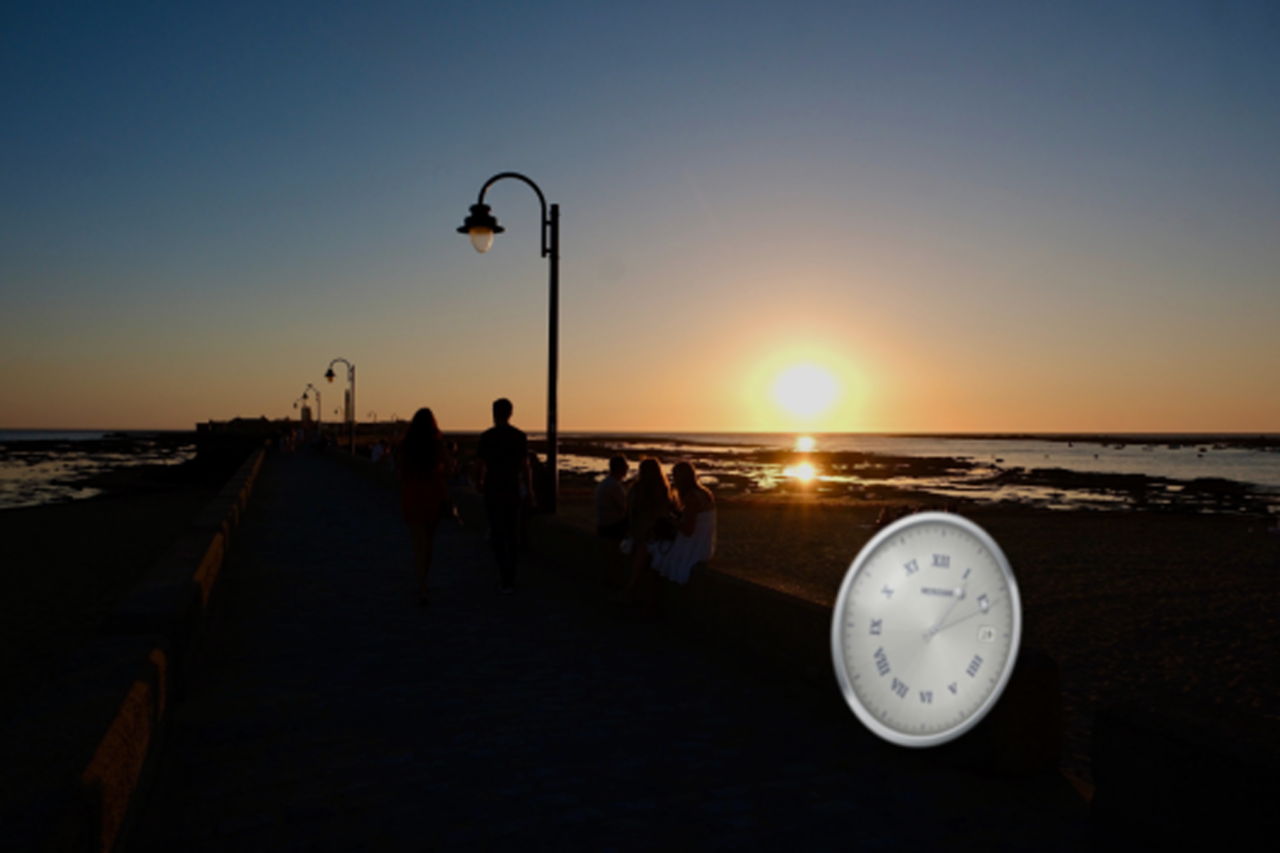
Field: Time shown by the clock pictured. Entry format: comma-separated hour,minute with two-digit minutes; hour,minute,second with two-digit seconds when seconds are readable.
1,11
